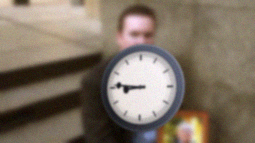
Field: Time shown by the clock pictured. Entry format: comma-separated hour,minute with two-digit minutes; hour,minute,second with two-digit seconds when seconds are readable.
8,46
